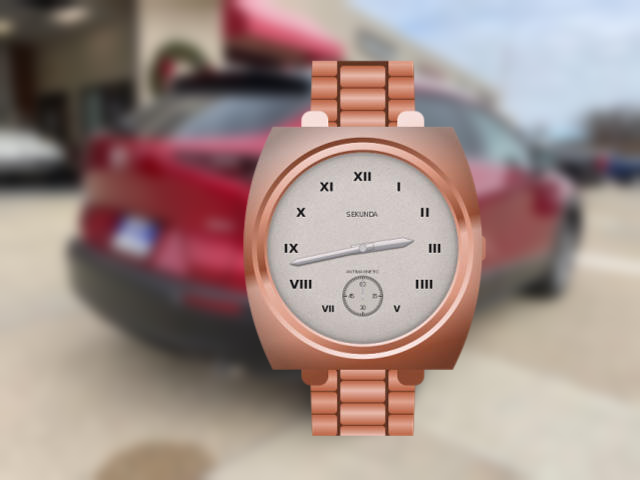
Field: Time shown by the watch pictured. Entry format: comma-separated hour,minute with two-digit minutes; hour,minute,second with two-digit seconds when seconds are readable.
2,43
